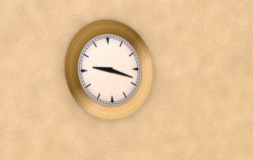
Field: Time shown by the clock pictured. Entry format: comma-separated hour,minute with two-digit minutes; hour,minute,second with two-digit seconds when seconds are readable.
9,18
